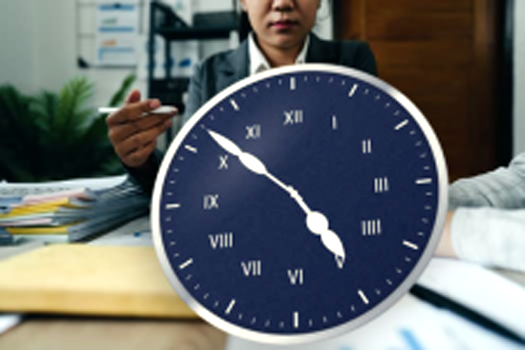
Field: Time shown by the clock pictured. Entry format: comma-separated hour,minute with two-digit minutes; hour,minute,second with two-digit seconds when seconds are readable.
4,52
